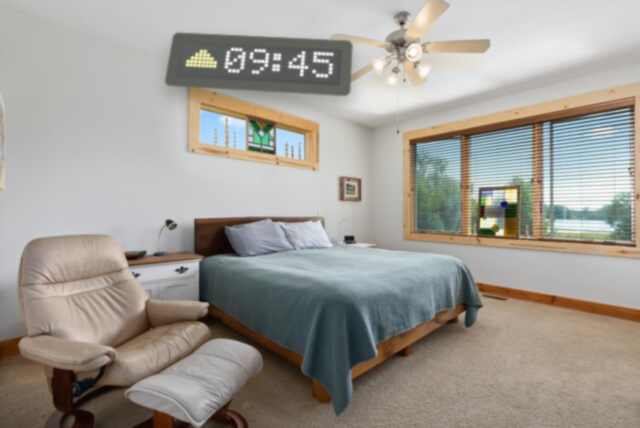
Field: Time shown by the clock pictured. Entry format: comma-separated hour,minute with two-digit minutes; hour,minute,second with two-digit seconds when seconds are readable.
9,45
